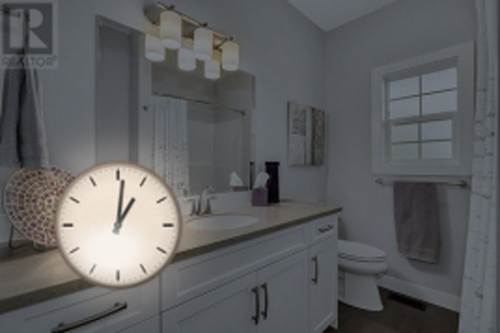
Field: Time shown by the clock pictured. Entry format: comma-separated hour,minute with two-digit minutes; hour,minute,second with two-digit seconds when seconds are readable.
1,01
